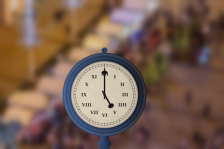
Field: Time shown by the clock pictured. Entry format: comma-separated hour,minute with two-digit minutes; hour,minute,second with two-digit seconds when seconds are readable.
5,00
